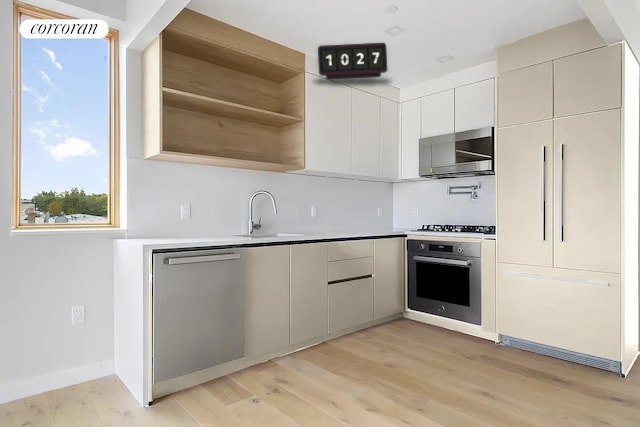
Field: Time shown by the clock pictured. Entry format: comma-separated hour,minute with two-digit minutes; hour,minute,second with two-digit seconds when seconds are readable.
10,27
